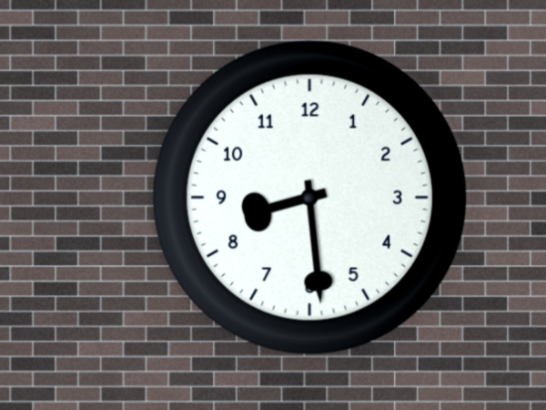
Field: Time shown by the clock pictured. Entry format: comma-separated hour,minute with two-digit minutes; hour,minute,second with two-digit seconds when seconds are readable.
8,29
